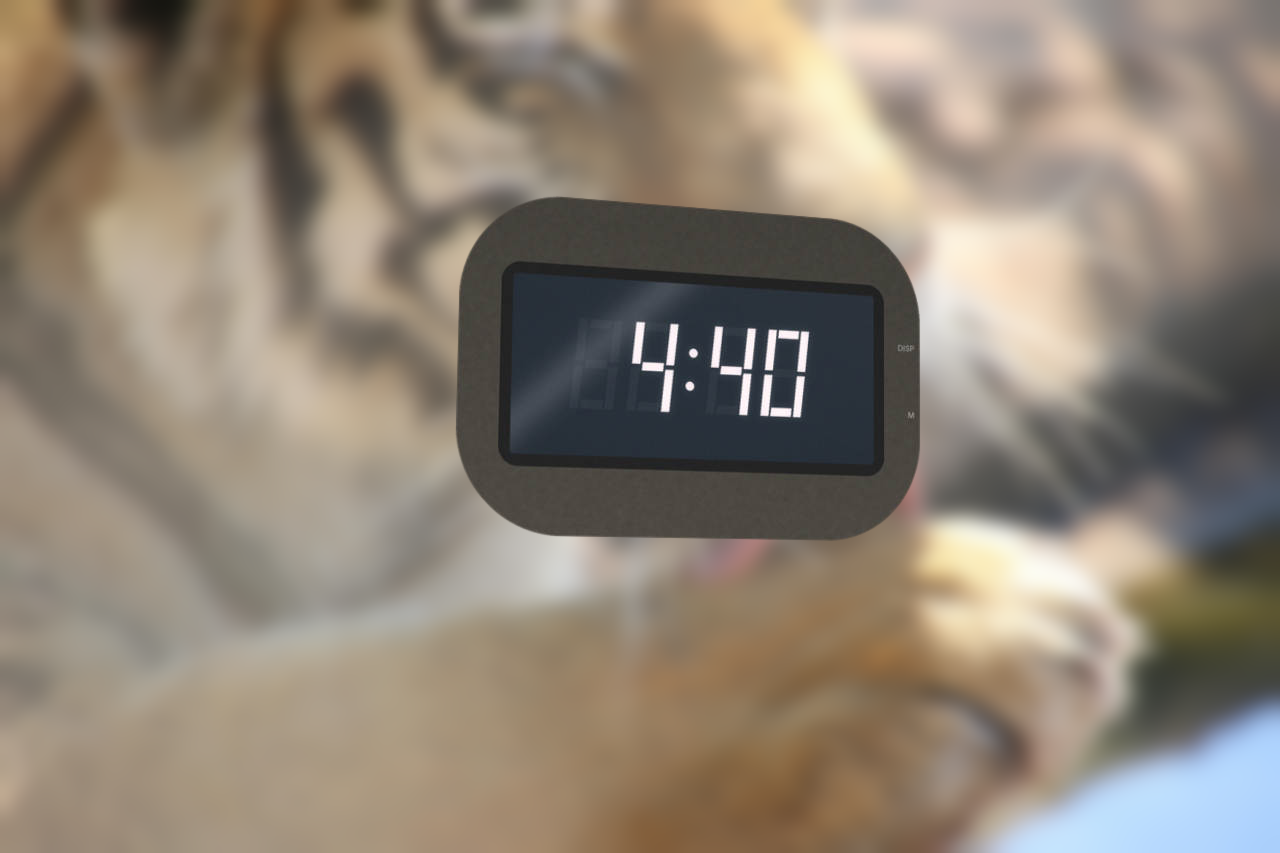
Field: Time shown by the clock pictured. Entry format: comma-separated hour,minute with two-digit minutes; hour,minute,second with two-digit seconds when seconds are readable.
4,40
